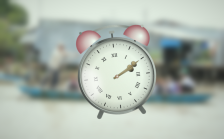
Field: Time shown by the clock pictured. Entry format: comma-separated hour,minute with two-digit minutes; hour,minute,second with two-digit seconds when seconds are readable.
2,10
